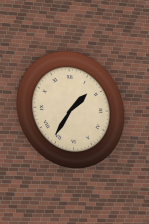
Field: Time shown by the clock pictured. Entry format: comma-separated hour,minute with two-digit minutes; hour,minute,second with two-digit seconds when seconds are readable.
1,36
